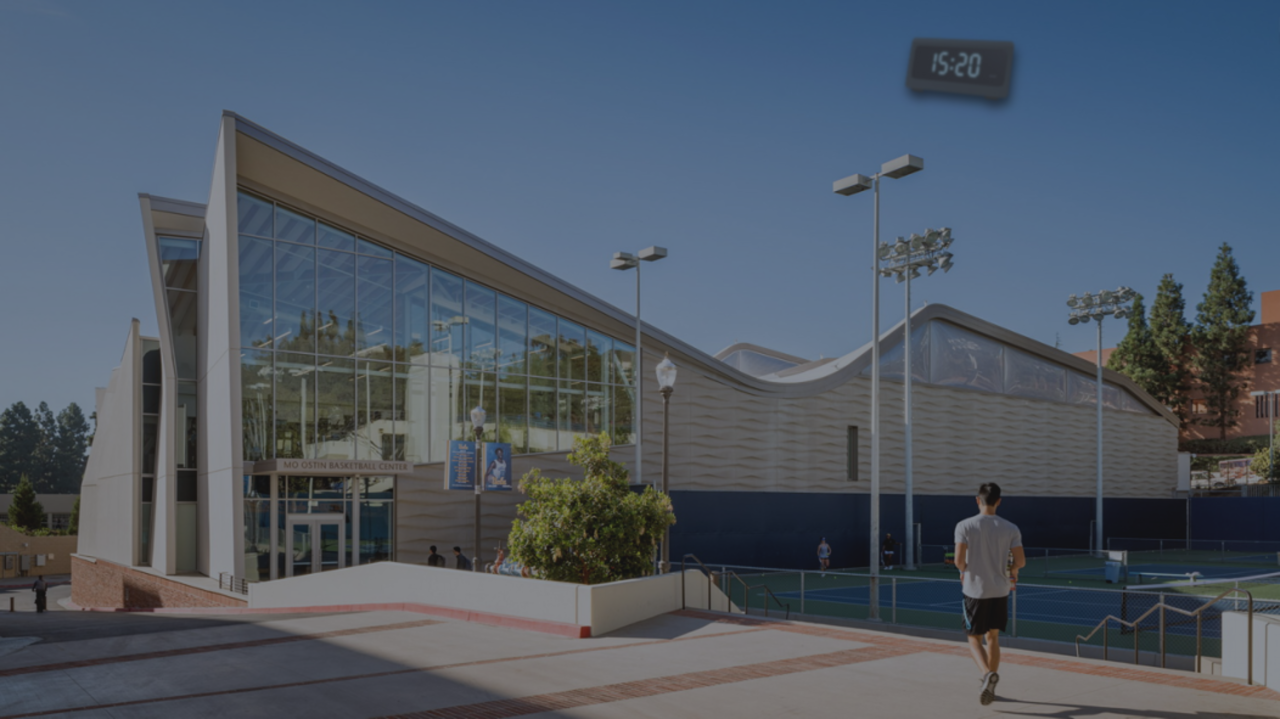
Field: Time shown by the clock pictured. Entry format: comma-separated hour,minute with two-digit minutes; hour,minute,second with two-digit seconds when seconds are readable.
15,20
